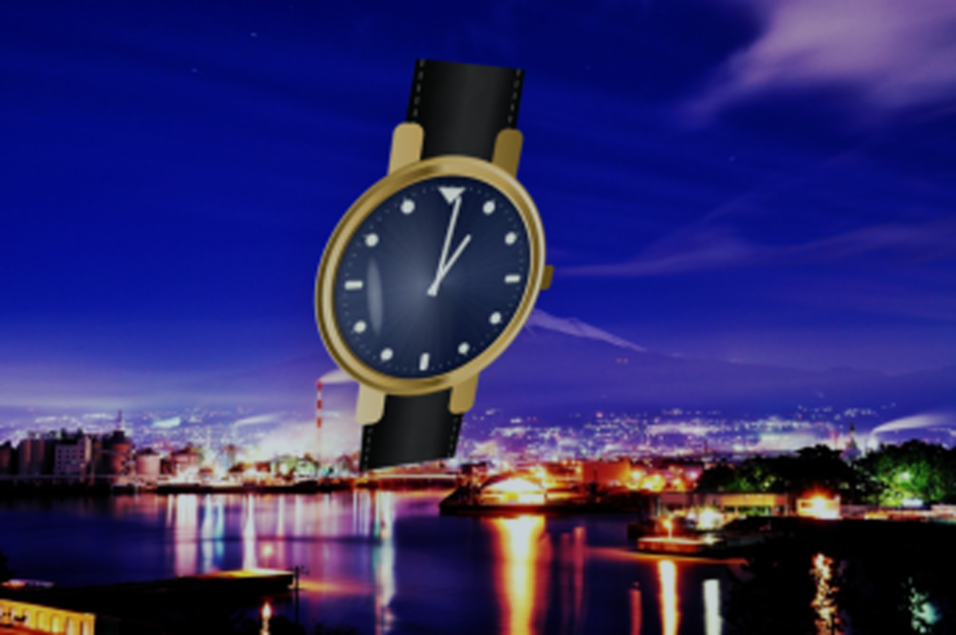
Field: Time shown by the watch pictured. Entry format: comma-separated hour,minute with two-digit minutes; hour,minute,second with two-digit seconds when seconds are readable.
1,01
